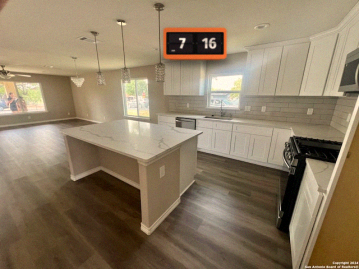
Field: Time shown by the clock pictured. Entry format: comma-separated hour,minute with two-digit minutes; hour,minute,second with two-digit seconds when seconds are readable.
7,16
